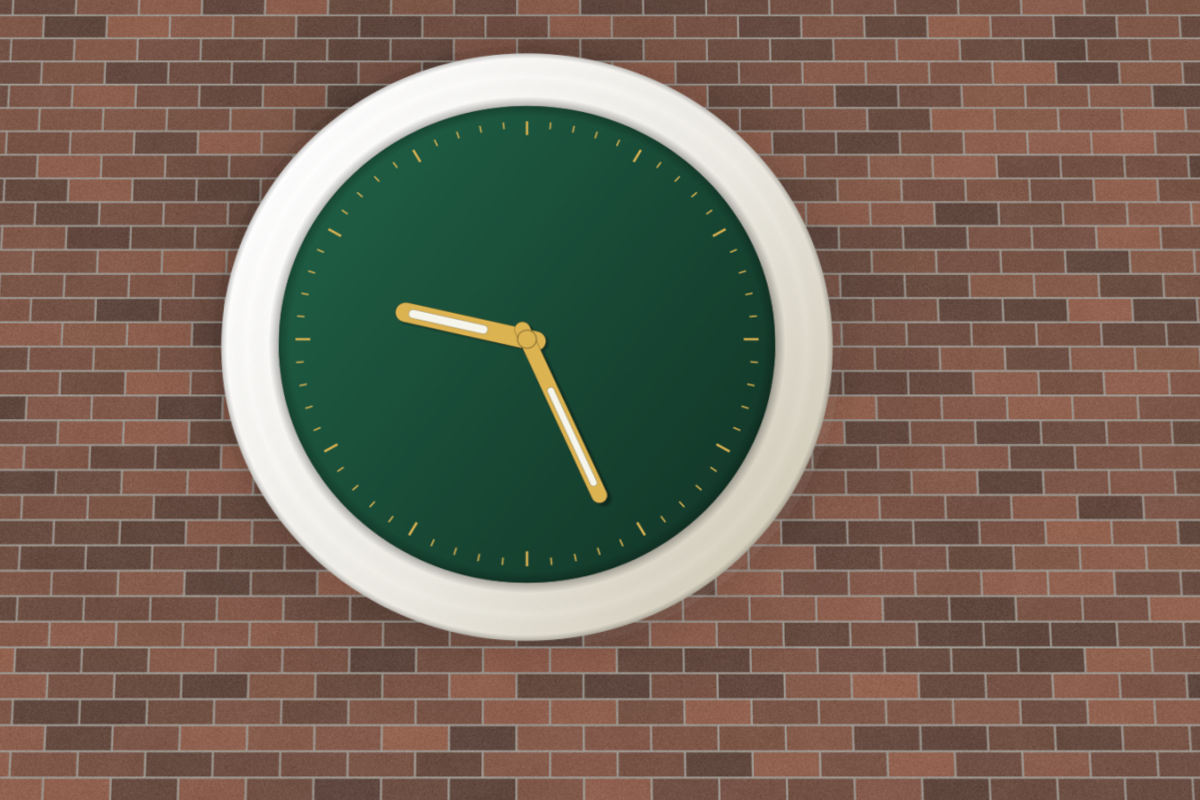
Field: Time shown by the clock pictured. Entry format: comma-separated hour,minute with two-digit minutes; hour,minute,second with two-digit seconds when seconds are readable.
9,26
